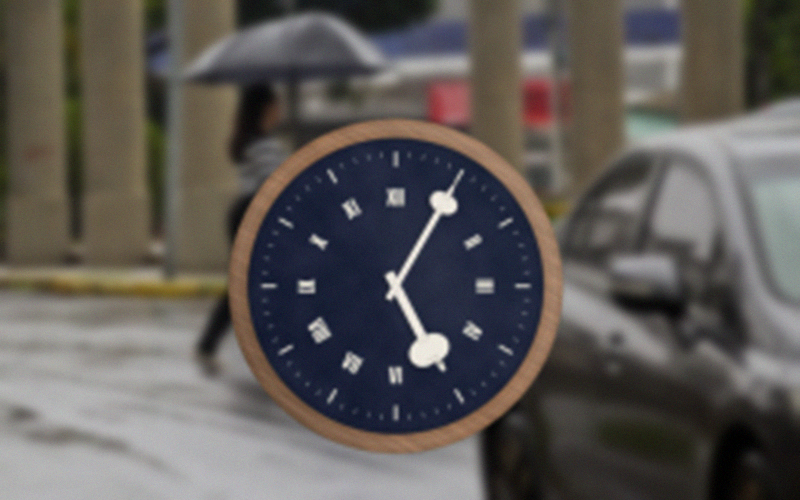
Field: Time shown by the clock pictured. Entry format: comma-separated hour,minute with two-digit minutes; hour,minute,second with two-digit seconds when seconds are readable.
5,05
